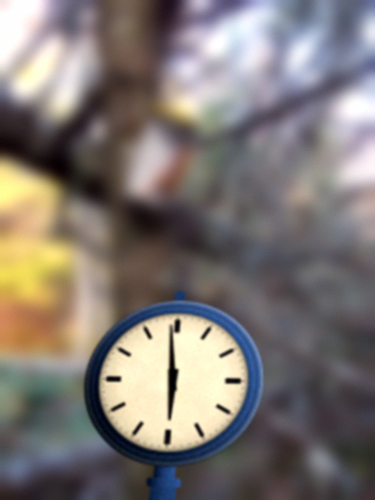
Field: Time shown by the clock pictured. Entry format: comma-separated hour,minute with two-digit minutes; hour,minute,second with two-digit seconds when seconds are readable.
5,59
